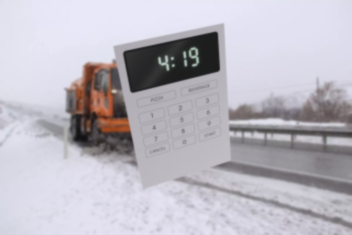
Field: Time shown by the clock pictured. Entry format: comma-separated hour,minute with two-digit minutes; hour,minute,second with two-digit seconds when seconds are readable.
4,19
